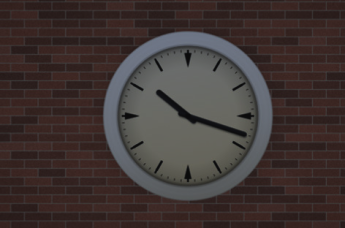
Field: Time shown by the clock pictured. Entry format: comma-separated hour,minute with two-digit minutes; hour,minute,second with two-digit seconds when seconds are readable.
10,18
